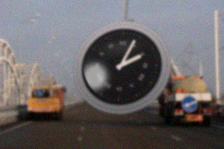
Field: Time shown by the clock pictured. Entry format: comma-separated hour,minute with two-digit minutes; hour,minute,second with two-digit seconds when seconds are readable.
2,04
